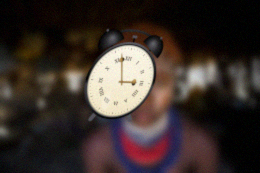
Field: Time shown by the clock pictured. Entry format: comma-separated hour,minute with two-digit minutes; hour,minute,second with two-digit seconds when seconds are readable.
2,57
